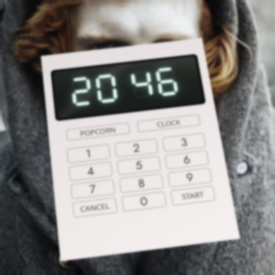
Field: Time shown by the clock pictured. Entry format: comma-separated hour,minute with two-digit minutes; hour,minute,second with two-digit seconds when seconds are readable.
20,46
